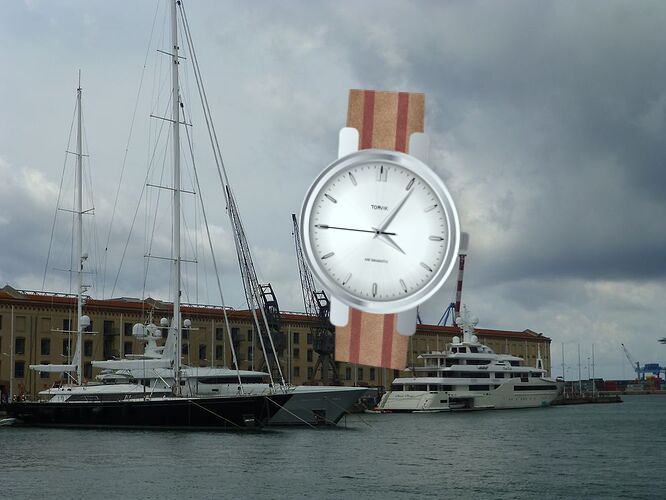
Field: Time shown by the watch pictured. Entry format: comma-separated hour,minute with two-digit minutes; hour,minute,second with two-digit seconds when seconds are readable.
4,05,45
